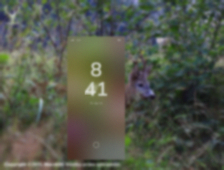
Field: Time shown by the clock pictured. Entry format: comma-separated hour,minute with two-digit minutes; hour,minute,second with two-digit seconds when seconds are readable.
8,41
